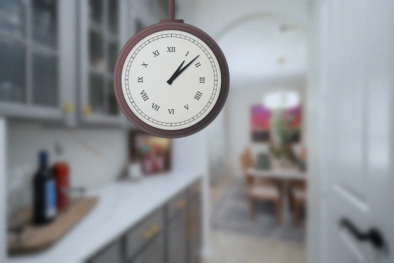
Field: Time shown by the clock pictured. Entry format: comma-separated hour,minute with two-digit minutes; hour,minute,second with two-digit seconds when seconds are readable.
1,08
